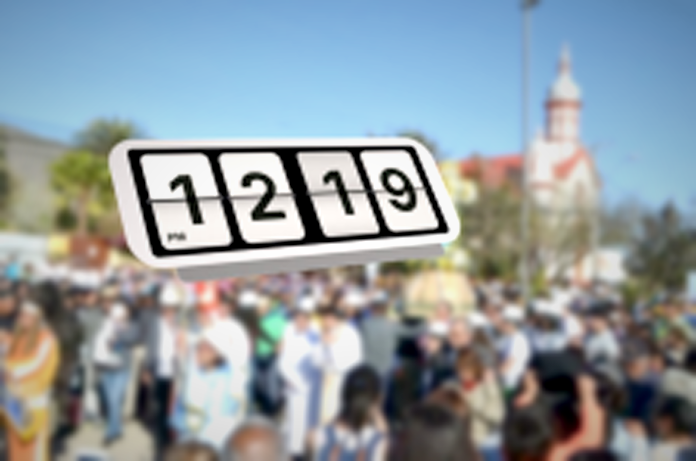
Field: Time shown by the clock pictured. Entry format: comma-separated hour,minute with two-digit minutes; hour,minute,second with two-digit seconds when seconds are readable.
12,19
